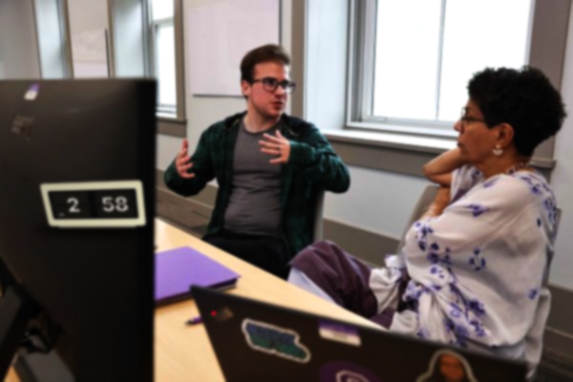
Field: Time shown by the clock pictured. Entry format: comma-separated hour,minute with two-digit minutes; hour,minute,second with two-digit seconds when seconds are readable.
2,58
